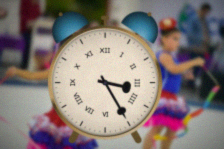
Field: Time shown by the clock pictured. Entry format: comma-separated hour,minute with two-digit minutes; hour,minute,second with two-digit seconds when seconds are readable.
3,25
